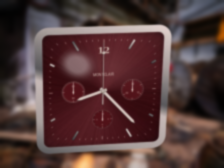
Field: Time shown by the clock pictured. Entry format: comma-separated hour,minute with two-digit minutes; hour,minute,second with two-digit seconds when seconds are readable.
8,23
